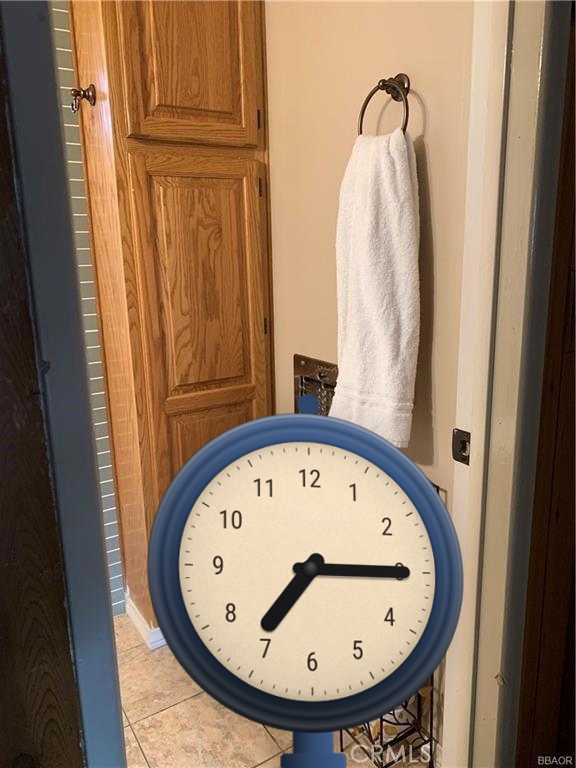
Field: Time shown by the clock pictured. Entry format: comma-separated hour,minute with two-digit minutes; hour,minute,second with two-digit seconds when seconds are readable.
7,15
